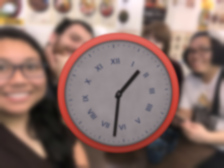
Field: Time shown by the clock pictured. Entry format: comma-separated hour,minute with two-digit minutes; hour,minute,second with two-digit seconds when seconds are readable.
1,32
